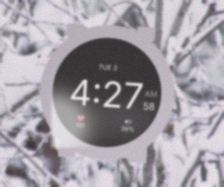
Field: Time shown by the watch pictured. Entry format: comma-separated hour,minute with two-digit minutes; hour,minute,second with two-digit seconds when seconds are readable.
4,27
